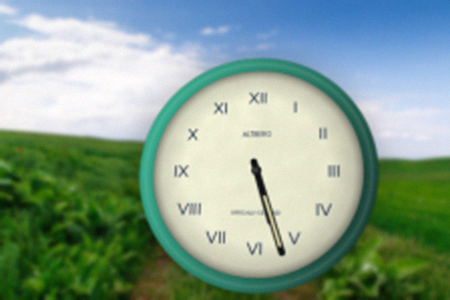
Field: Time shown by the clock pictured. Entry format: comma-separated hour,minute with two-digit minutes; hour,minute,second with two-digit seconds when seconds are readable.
5,27
